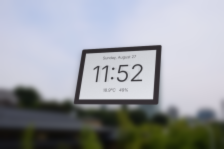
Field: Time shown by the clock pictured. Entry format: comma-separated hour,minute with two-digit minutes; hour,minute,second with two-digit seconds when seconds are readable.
11,52
